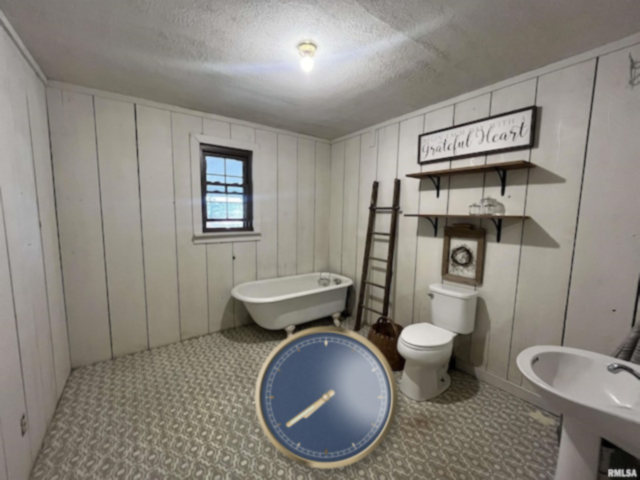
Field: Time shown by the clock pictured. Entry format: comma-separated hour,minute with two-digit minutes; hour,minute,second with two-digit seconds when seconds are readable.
7,39
